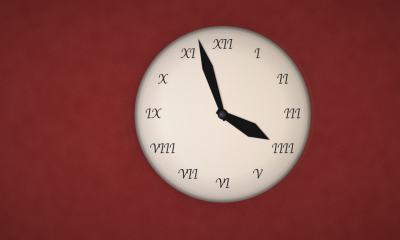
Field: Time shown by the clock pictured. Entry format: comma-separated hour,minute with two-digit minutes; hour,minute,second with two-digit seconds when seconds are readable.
3,57
